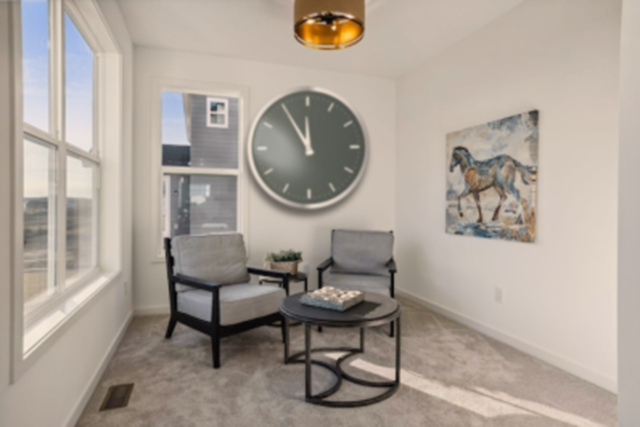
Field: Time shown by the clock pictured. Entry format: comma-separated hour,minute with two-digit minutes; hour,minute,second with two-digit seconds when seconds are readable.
11,55
